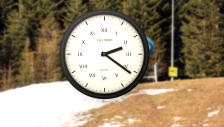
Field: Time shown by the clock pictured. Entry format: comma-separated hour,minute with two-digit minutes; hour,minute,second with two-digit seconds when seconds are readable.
2,21
